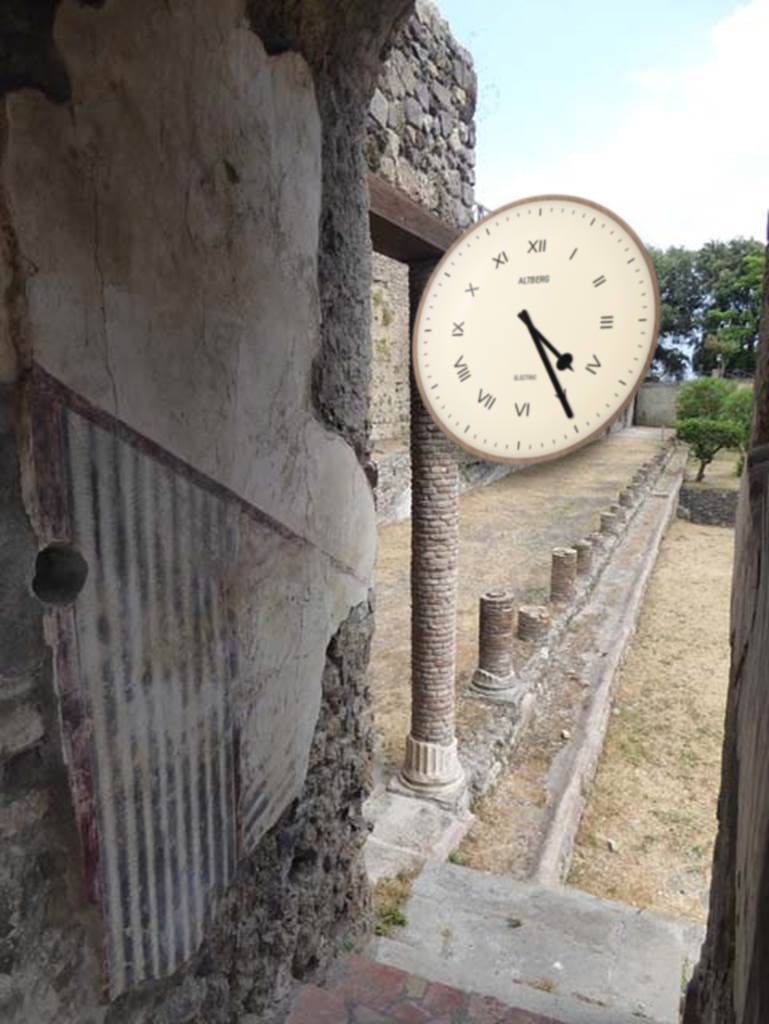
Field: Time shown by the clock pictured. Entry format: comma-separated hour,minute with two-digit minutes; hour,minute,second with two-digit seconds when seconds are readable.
4,25
